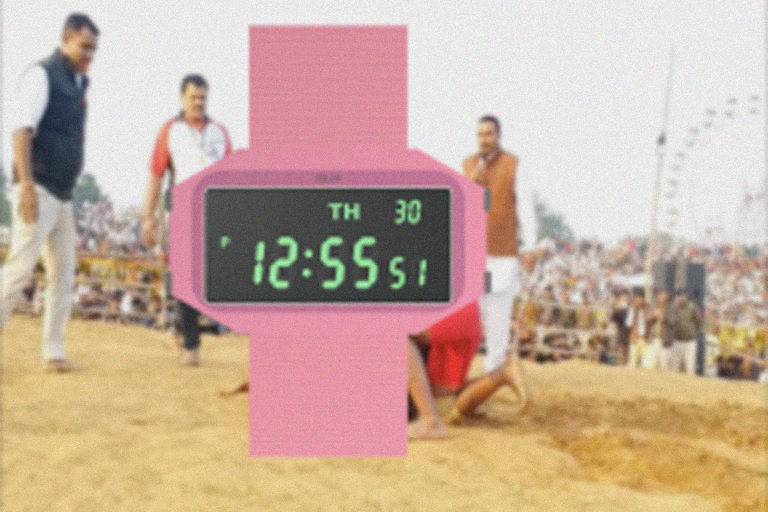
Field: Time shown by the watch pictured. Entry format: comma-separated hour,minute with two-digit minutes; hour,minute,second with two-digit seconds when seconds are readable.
12,55,51
